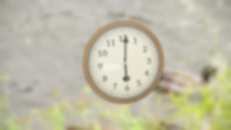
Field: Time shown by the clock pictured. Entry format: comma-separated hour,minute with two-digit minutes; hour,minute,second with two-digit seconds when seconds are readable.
6,01
